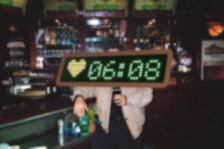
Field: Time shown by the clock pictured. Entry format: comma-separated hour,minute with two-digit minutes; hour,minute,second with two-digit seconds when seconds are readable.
6,08
